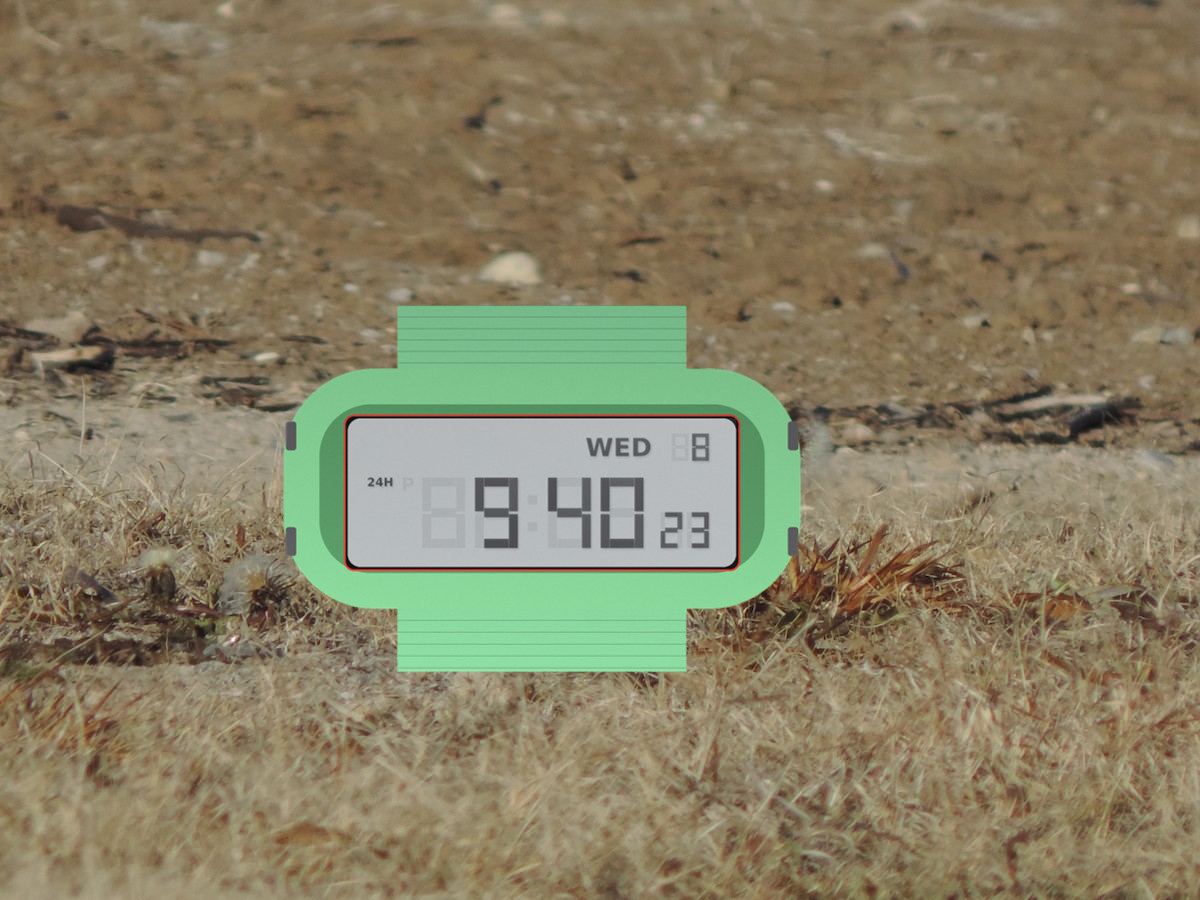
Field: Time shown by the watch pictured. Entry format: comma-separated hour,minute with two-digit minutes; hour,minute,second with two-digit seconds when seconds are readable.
9,40,23
